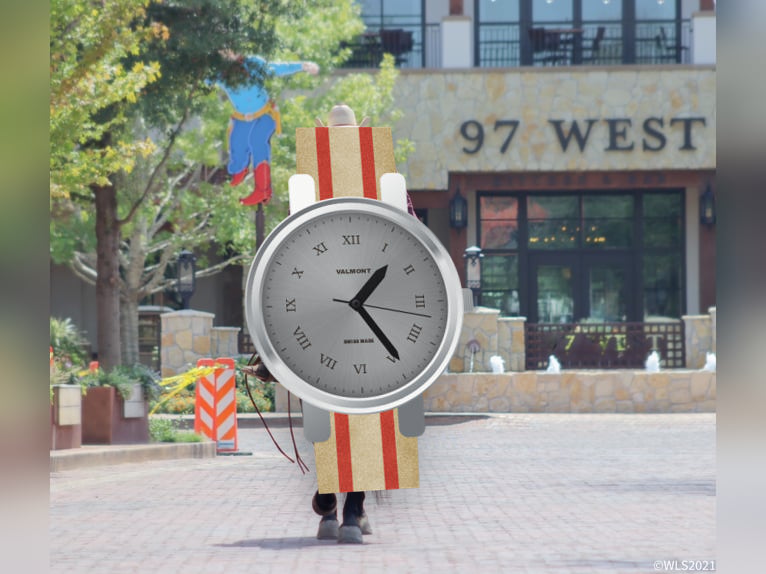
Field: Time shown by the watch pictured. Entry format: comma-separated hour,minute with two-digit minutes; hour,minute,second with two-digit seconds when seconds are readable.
1,24,17
